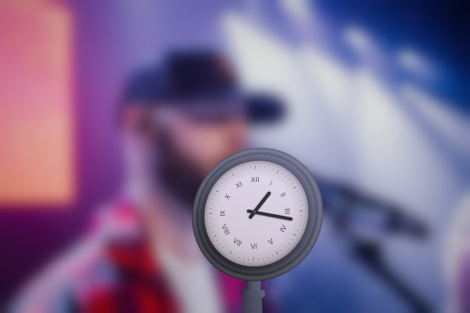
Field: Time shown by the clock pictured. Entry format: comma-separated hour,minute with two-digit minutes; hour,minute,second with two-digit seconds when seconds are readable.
1,17
